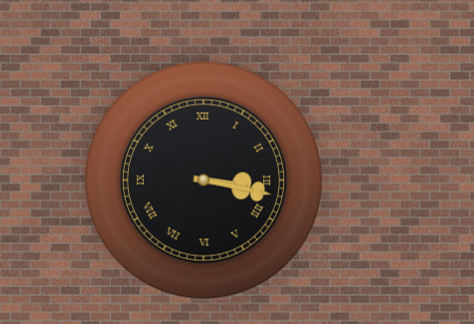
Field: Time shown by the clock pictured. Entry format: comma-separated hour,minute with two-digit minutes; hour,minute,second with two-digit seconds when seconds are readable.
3,17
